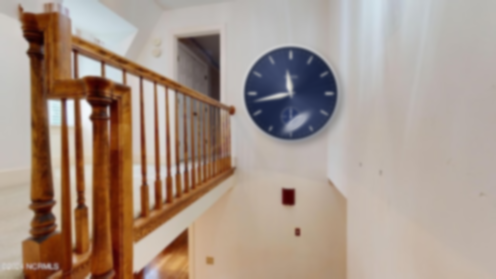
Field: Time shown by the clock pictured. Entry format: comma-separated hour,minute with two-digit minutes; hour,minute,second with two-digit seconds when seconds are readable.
11,43
